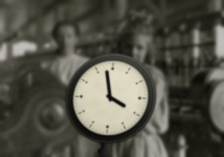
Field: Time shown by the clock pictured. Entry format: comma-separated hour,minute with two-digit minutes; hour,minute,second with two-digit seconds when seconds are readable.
3,58
